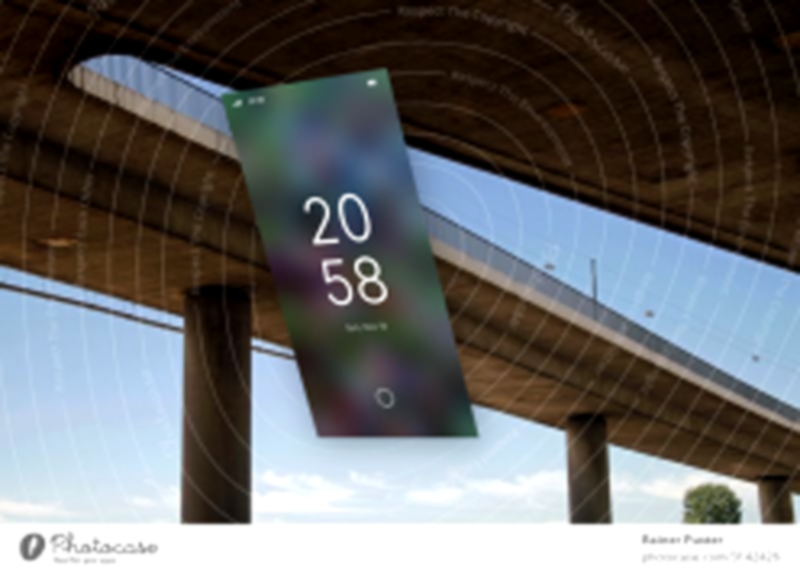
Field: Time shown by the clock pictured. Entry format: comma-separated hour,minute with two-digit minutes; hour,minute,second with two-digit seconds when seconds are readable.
20,58
